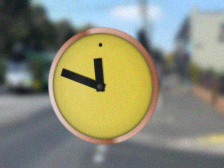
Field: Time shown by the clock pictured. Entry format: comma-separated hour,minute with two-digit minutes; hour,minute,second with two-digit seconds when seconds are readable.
11,48
